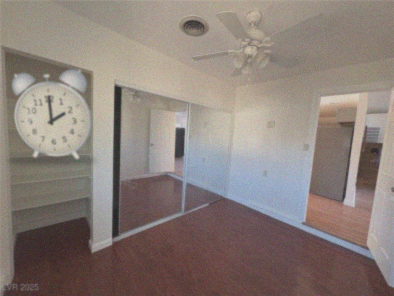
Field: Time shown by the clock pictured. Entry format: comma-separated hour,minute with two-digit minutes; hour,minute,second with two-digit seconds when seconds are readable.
2,00
